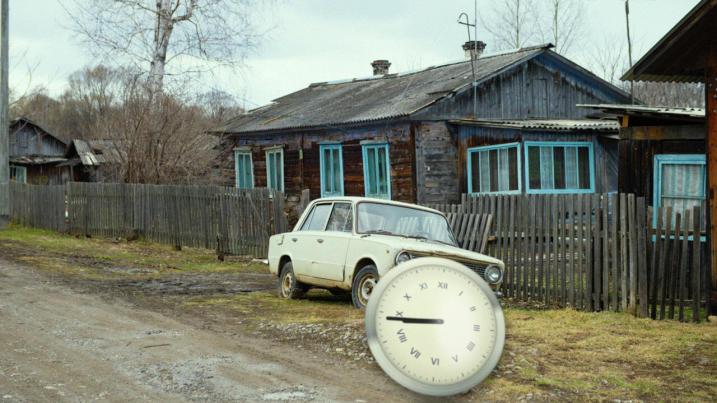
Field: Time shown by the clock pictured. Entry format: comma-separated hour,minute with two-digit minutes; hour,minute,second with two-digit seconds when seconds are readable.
8,44
